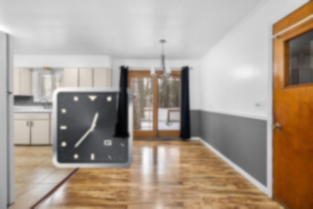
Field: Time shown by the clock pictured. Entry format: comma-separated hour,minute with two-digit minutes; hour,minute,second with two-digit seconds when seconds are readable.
12,37
